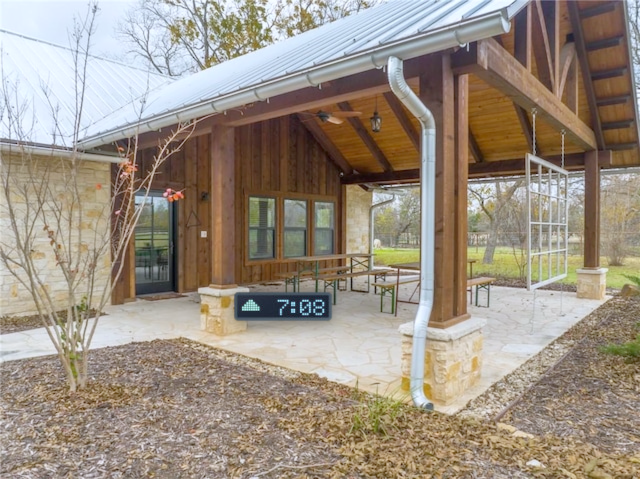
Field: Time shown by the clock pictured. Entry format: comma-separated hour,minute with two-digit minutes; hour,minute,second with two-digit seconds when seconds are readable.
7,08
